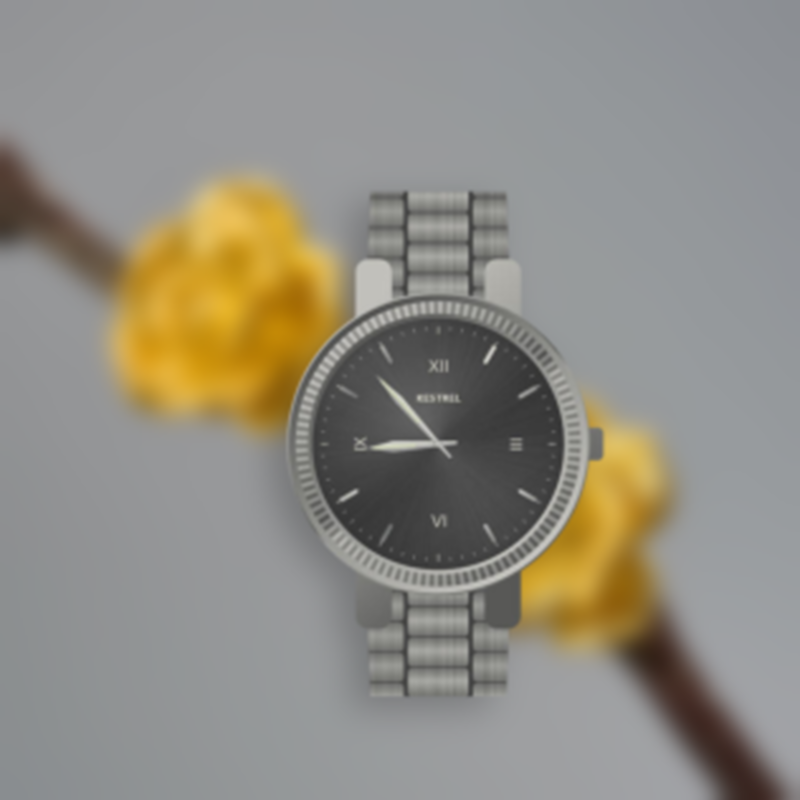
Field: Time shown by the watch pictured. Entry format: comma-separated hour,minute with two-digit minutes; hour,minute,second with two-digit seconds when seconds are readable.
8,53
